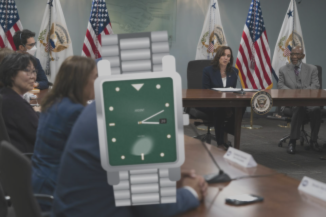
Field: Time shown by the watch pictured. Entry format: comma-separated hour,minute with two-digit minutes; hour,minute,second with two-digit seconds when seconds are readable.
3,11
